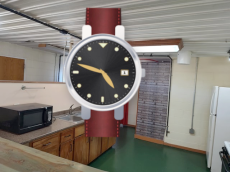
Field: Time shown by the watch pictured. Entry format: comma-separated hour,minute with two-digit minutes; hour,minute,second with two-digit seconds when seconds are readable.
4,48
